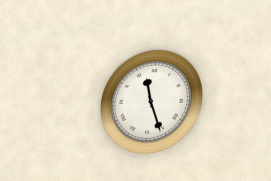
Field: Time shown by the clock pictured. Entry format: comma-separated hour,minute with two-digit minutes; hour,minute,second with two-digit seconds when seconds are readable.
11,26
